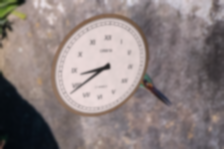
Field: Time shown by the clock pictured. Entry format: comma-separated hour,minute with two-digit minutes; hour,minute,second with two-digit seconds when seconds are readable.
8,39
